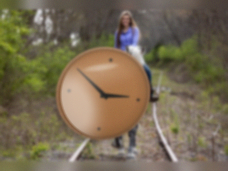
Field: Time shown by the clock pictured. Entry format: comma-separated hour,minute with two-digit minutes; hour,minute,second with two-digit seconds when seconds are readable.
2,51
